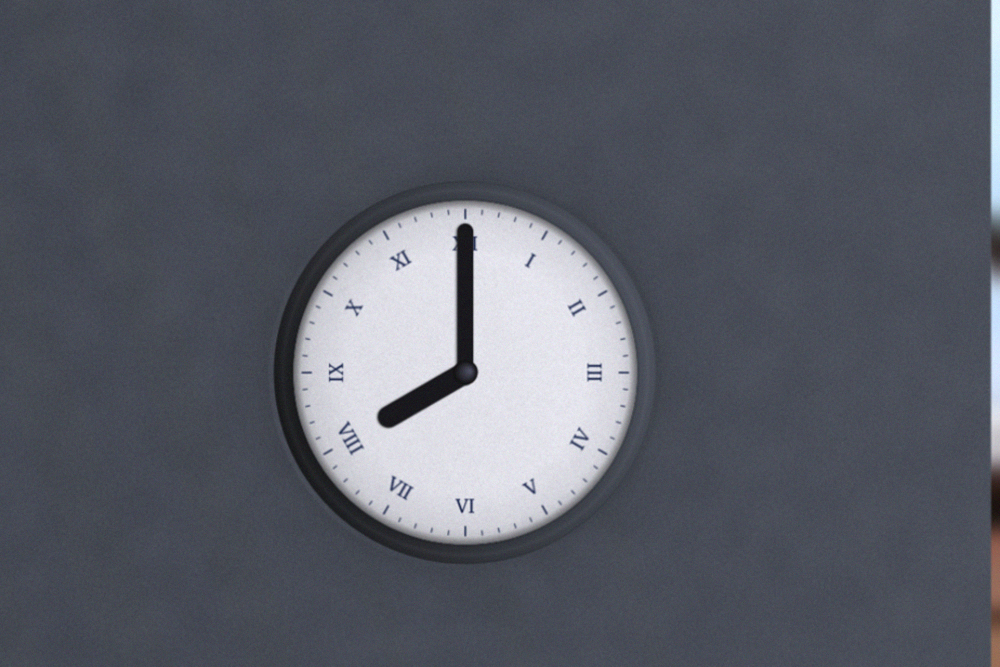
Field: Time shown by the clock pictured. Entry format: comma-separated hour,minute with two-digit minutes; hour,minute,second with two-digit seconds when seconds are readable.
8,00
